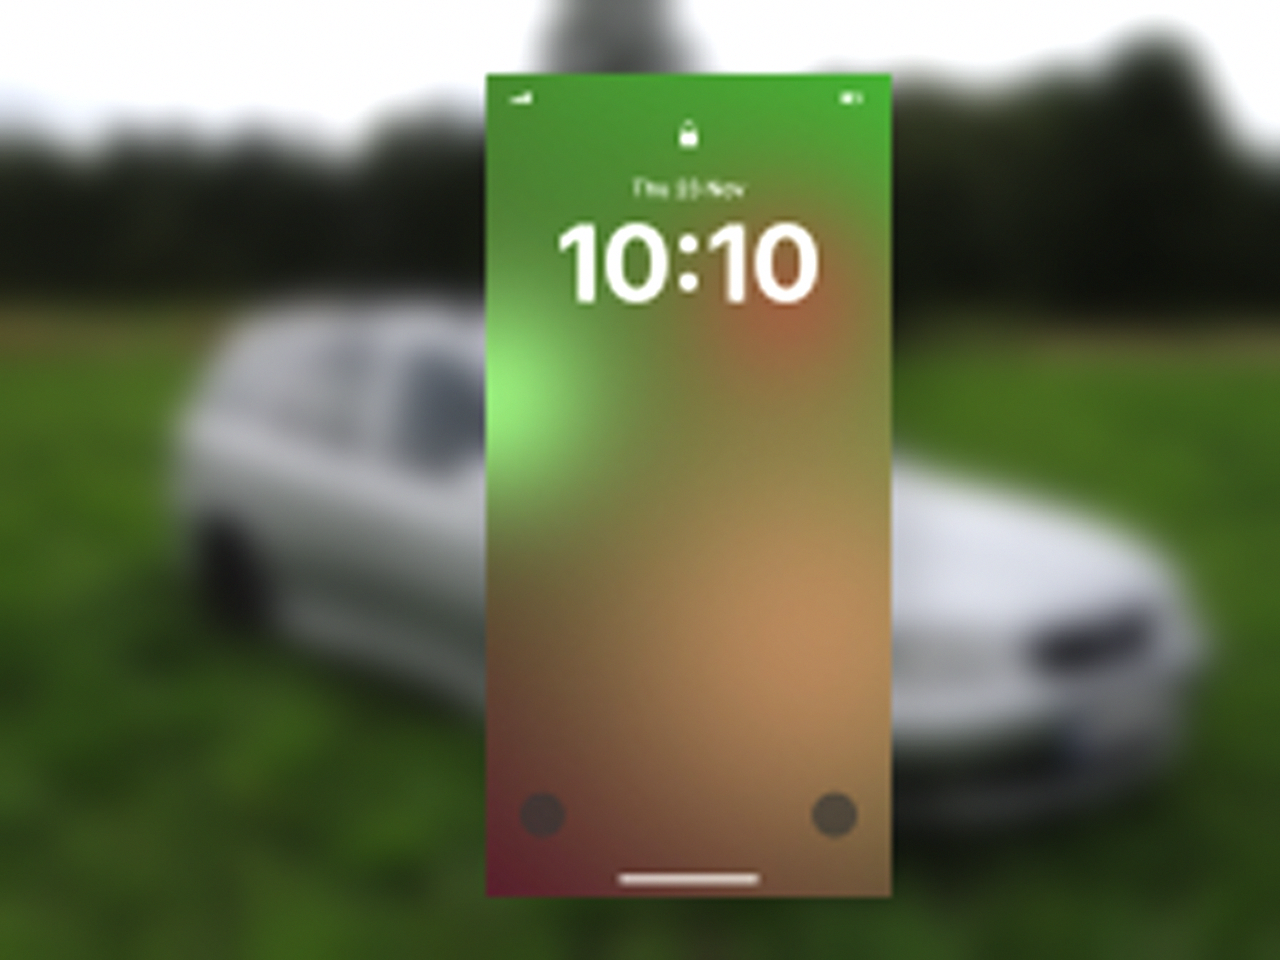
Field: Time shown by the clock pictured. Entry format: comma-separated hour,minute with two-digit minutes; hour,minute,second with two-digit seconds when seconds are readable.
10,10
